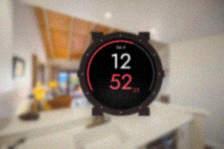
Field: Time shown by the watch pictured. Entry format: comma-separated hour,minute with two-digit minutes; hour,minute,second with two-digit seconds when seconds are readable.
12,52
